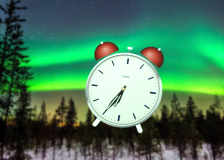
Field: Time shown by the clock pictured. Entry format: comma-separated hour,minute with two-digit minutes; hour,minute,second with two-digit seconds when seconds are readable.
6,35
